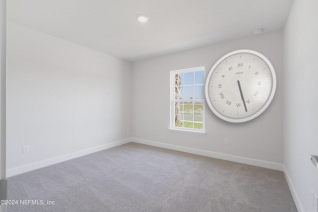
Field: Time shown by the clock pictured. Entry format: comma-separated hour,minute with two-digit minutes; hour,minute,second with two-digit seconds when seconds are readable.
5,27
